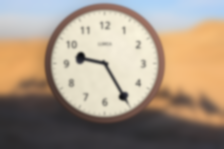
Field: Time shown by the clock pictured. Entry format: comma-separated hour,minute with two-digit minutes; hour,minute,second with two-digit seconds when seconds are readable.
9,25
